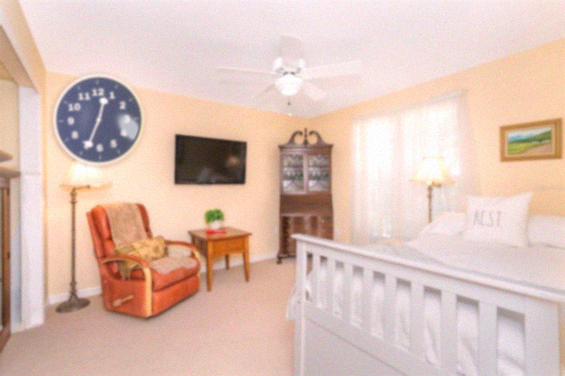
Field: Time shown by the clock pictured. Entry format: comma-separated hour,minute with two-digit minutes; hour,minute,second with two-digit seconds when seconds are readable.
12,34
